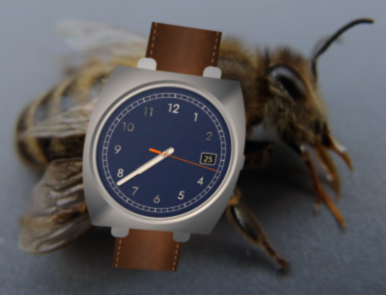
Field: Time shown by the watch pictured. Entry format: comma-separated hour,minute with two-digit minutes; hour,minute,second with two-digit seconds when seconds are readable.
7,38,17
